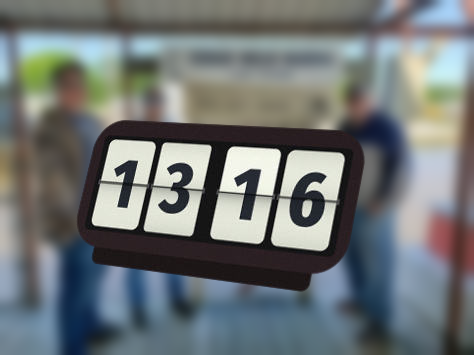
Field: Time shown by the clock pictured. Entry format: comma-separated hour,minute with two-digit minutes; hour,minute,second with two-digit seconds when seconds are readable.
13,16
